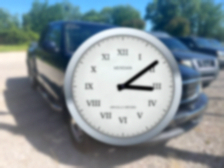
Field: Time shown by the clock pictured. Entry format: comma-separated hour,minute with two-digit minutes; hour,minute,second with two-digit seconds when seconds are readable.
3,09
